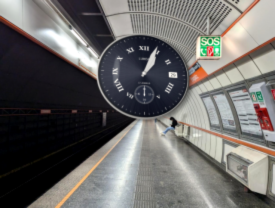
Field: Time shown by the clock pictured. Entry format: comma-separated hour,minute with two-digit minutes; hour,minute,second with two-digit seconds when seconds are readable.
1,04
